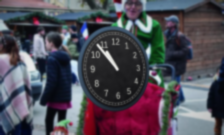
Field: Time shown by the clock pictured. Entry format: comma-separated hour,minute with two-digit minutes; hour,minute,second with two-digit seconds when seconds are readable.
10,53
